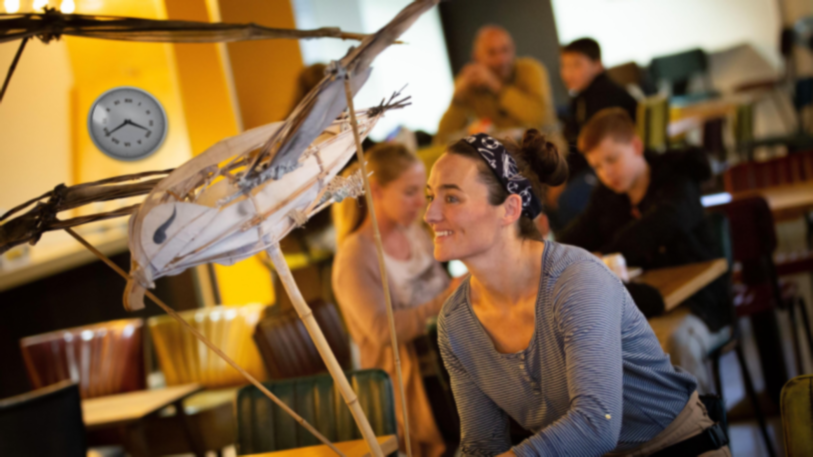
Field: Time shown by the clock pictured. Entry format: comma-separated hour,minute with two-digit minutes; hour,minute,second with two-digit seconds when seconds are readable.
3,39
